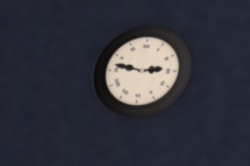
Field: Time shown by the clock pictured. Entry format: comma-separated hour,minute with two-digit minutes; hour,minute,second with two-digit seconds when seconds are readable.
2,47
